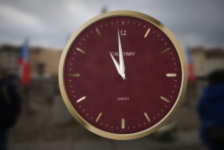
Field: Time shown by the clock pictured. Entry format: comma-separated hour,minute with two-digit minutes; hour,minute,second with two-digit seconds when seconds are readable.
10,59
